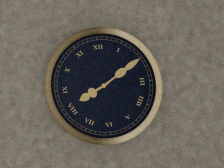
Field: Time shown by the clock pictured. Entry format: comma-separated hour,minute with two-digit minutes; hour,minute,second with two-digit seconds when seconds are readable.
8,10
